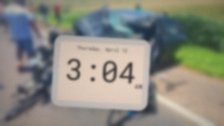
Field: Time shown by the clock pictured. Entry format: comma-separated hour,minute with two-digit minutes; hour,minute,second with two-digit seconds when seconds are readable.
3,04
